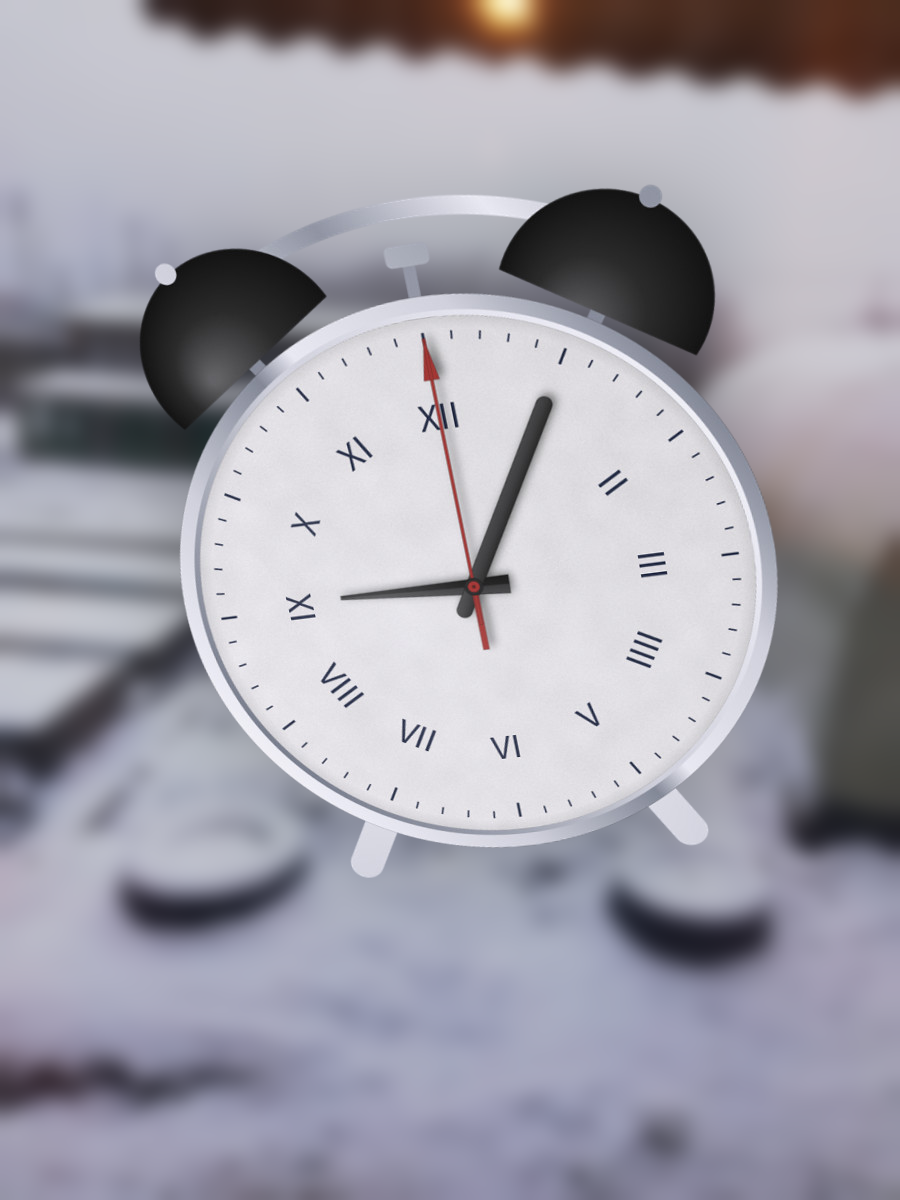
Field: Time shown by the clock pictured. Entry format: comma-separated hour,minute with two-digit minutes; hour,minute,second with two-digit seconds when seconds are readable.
9,05,00
